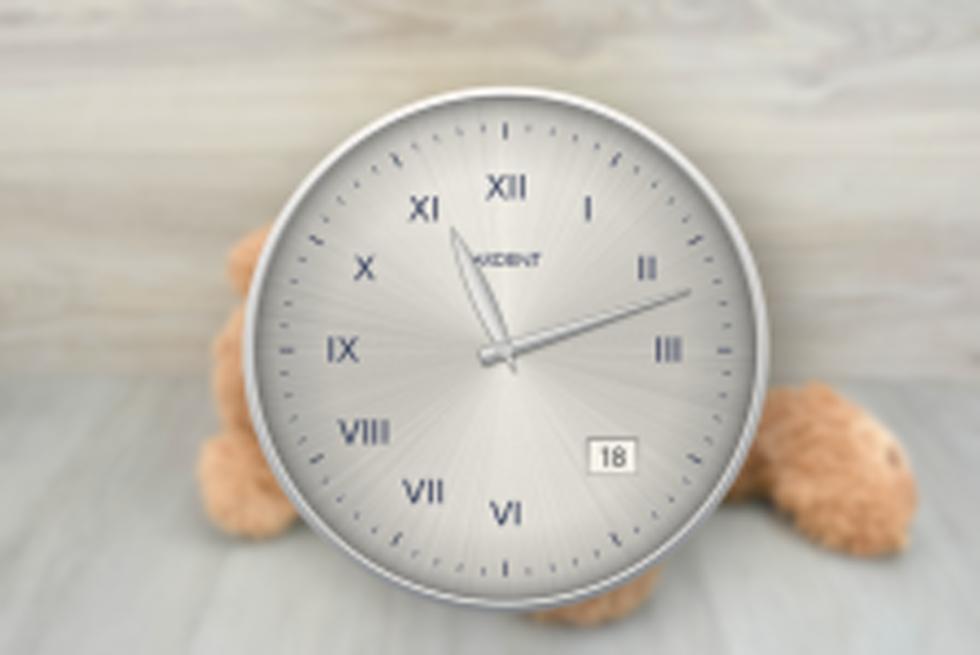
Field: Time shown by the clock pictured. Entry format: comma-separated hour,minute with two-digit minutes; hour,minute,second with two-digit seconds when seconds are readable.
11,12
